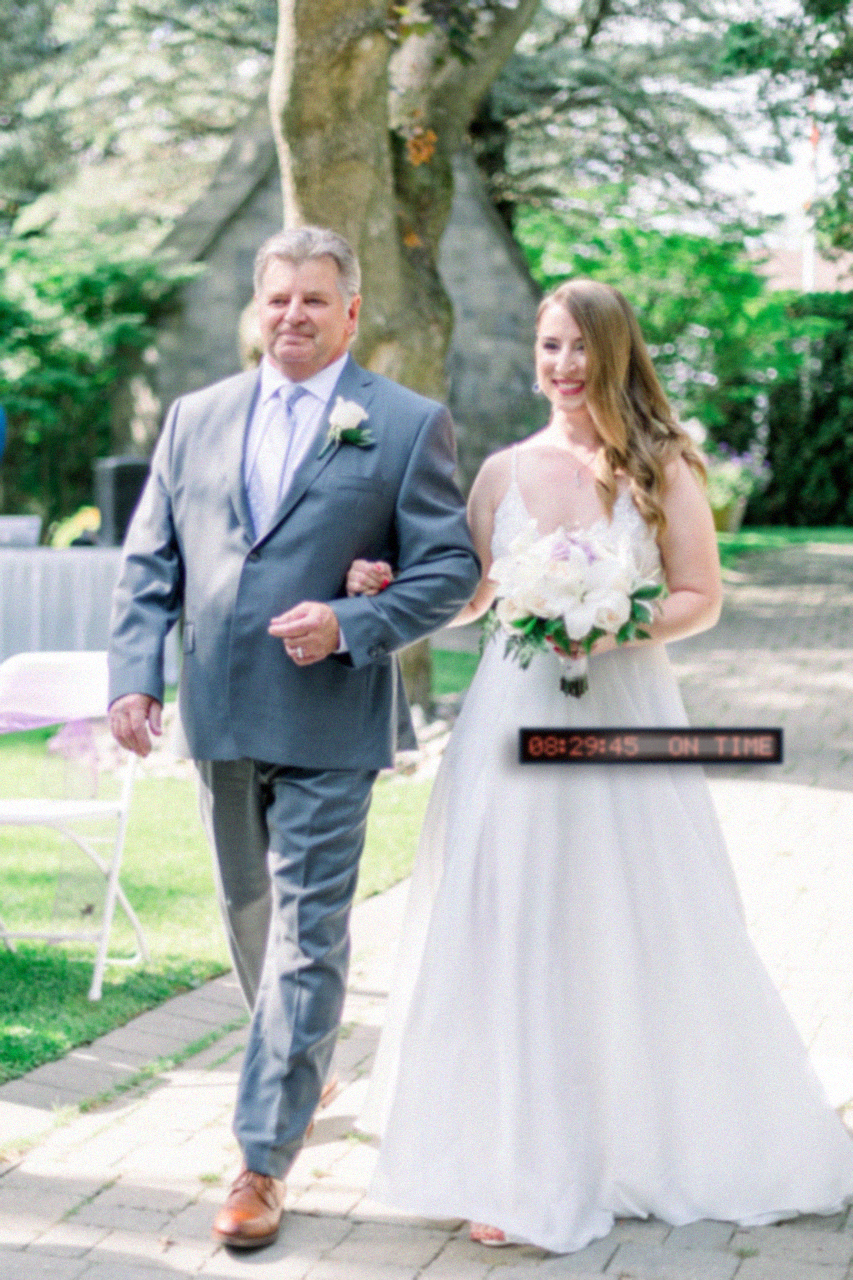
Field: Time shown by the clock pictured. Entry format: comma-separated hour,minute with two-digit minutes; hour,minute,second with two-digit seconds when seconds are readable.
8,29,45
